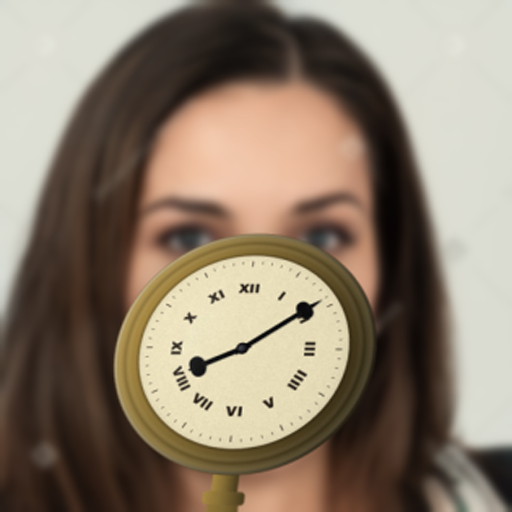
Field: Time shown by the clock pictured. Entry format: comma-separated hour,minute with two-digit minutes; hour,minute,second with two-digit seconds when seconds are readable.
8,09
